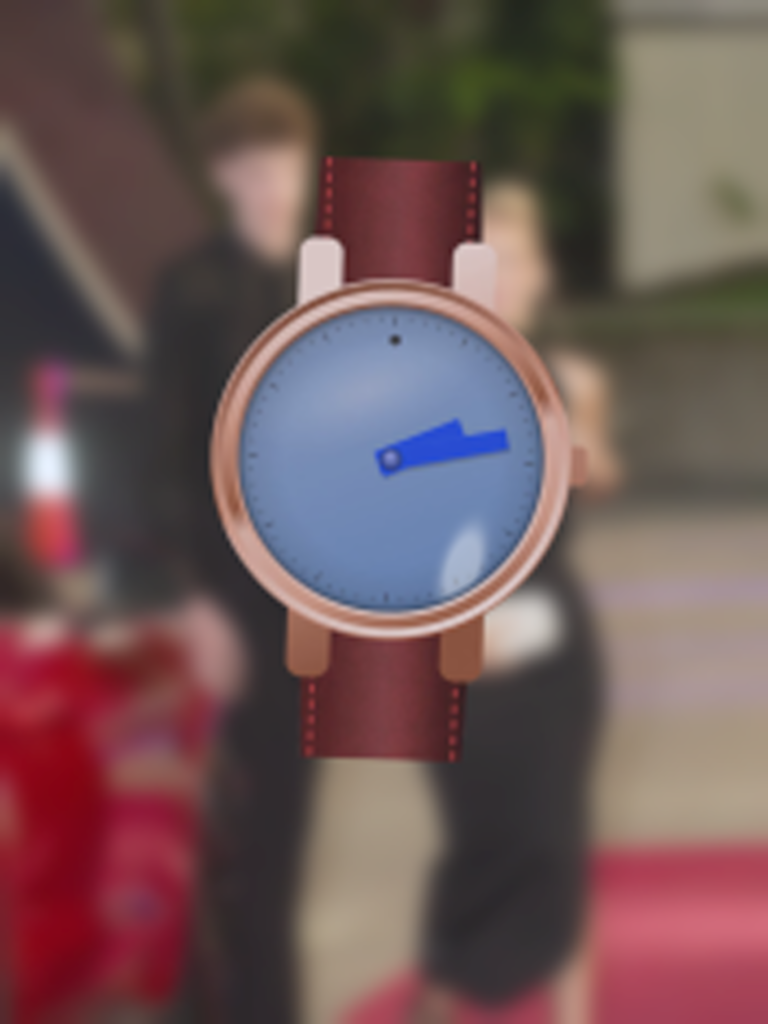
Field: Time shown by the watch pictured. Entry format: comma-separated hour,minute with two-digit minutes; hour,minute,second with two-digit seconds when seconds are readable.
2,13
